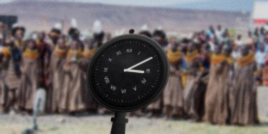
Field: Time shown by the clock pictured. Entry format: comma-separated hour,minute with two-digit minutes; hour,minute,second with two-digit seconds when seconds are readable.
3,10
